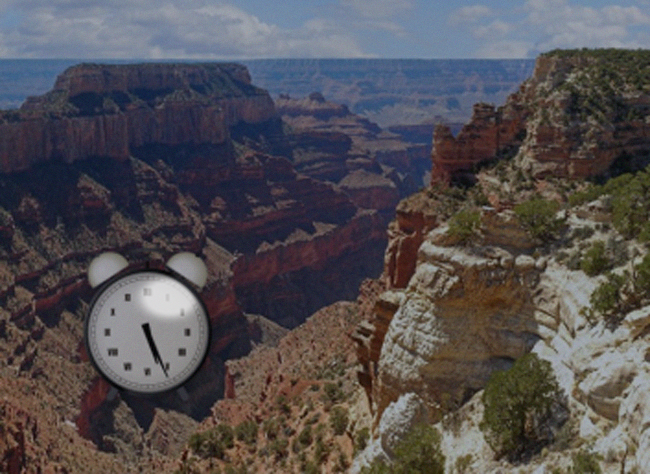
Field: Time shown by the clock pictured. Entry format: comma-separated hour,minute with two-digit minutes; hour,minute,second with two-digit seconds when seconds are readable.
5,26
